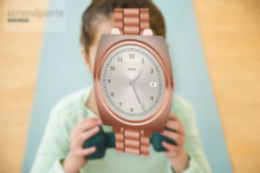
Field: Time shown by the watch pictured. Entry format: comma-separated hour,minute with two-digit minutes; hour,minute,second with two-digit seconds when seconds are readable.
1,25
